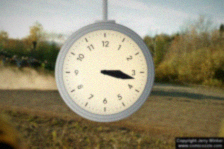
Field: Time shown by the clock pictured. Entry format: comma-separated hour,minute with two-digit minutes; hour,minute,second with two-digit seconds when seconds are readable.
3,17
